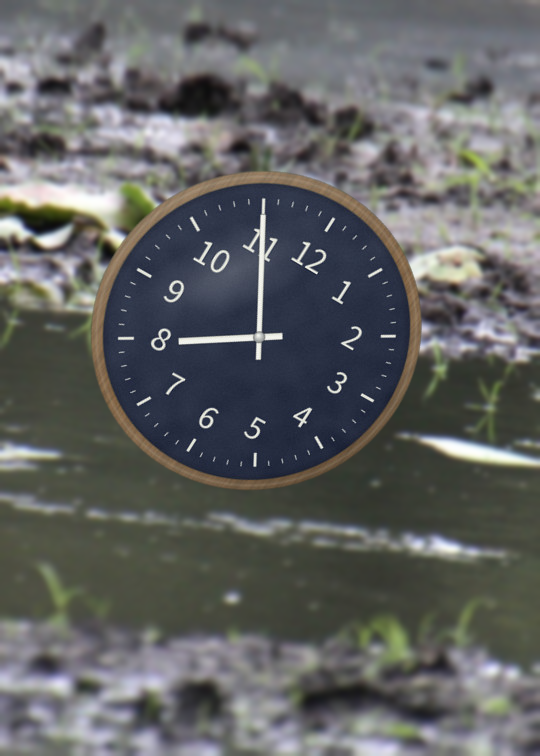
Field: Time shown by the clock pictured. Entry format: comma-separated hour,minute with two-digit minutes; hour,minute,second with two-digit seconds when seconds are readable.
7,55
